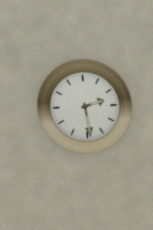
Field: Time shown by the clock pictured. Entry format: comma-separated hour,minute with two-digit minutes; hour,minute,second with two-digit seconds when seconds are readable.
2,29
